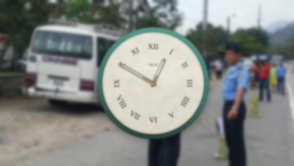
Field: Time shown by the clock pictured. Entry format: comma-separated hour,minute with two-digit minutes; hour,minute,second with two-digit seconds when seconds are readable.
12,50
